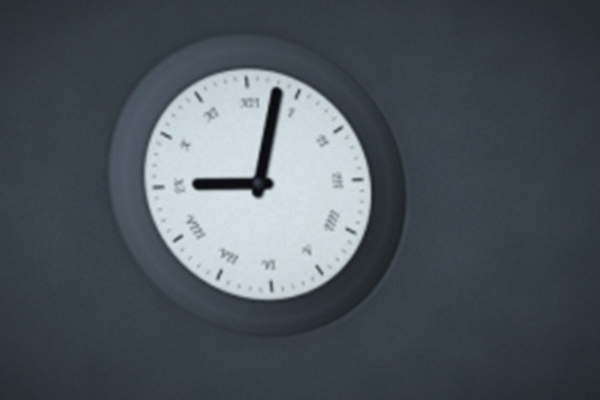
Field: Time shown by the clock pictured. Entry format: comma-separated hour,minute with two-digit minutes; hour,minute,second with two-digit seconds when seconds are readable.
9,03
